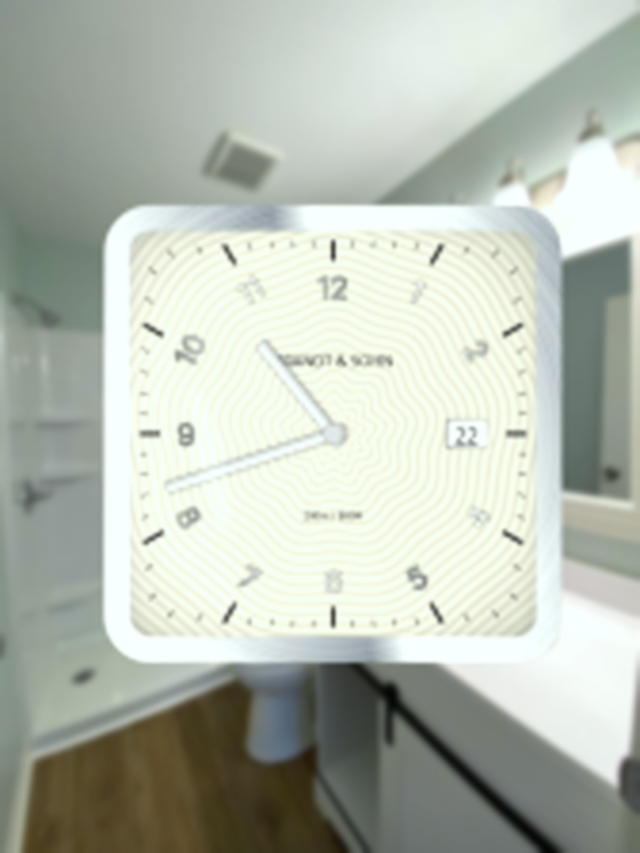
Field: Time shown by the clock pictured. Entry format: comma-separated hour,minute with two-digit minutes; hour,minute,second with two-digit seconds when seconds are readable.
10,42
